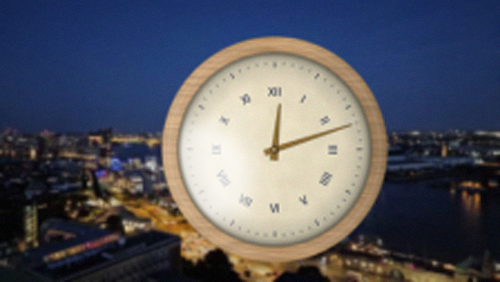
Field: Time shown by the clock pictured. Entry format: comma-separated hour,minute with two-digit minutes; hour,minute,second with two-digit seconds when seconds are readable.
12,12
